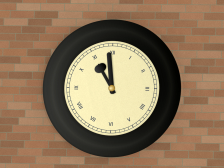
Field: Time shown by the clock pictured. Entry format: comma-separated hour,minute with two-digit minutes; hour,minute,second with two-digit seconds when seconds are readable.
10,59
